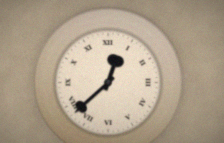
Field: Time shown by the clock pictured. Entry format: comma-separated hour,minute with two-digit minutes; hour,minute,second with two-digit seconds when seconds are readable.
12,38
